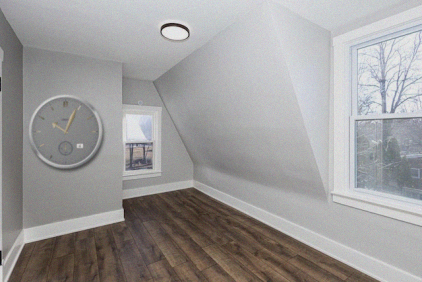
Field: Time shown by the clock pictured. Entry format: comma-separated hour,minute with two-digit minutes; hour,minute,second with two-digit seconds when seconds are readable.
10,04
